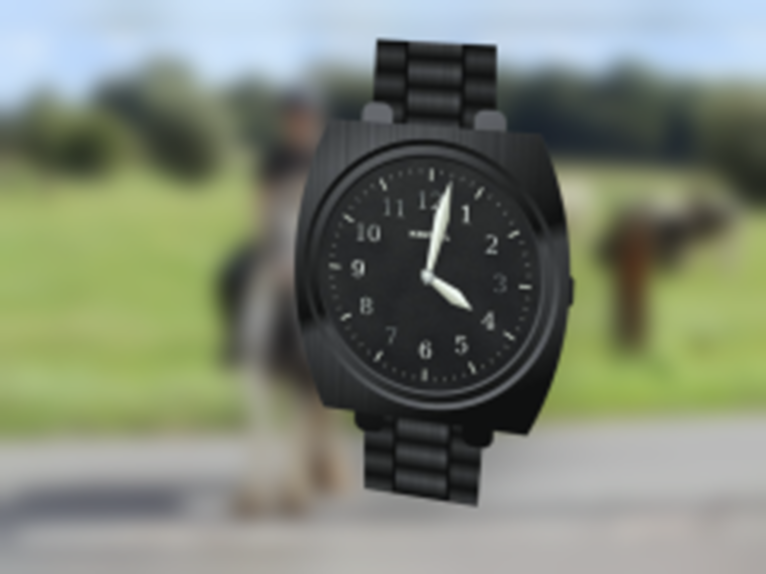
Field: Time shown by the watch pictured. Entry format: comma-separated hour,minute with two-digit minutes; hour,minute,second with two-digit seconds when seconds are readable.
4,02
